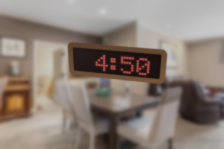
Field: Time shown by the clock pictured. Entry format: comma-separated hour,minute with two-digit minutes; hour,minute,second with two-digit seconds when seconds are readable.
4,50
